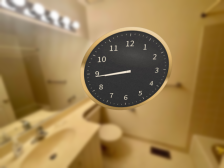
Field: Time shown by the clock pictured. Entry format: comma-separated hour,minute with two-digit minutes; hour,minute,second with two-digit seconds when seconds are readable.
8,44
